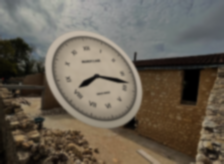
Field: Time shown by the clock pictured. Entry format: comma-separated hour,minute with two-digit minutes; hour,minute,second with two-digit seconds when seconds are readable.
8,18
